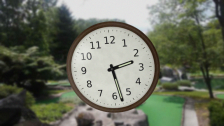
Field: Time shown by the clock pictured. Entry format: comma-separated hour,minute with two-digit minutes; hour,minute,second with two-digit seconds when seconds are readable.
2,28
